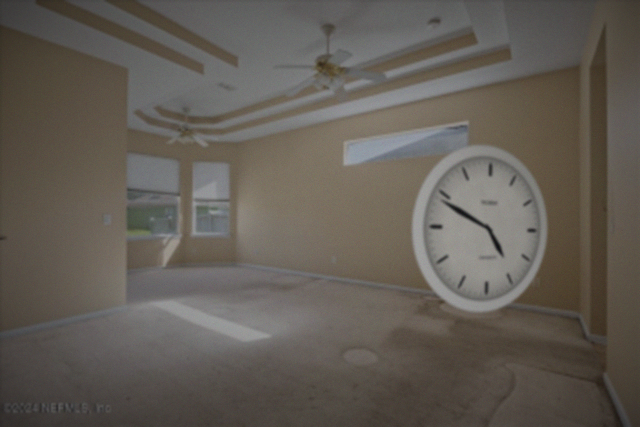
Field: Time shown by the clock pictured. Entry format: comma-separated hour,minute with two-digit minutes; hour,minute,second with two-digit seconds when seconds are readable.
4,49
